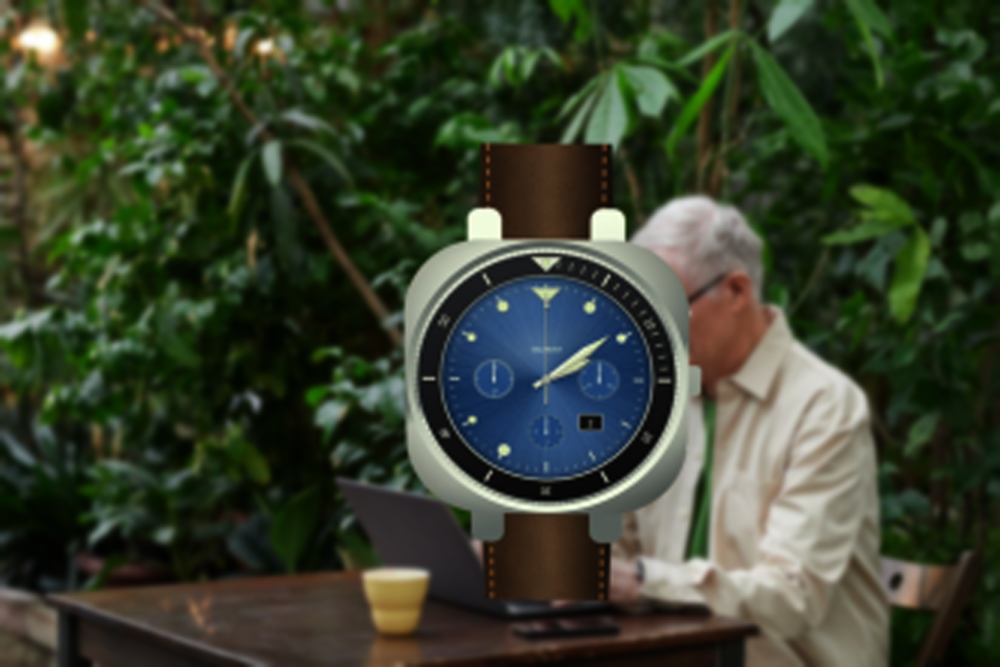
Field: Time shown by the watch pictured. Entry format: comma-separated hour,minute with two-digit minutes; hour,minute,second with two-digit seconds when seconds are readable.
2,09
